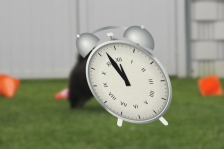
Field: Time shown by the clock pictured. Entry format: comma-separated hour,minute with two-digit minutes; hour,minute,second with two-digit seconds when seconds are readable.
11,57
